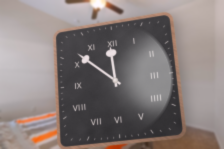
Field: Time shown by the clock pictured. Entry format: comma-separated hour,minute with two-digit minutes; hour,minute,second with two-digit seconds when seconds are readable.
11,52
